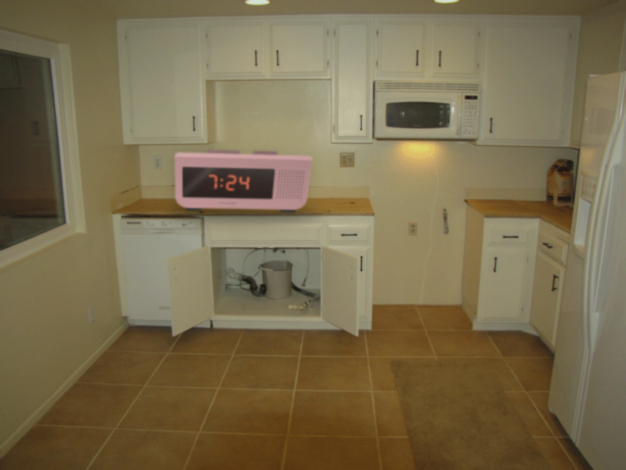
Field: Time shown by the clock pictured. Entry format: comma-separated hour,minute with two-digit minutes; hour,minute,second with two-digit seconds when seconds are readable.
7,24
